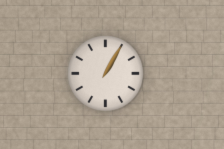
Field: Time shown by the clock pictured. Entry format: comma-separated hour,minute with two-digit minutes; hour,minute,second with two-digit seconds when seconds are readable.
1,05
